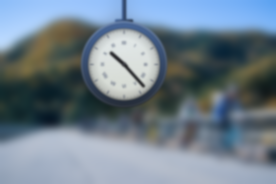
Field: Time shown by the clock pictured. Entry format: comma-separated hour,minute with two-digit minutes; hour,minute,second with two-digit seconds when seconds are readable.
10,23
